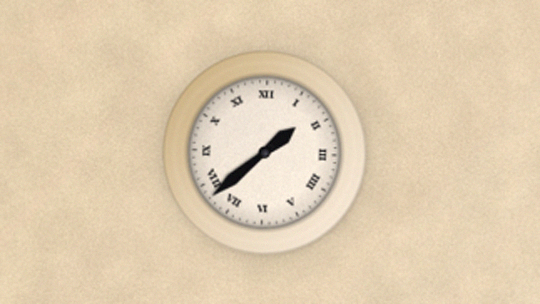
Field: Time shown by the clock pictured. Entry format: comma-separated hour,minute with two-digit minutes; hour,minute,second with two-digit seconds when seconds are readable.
1,38
